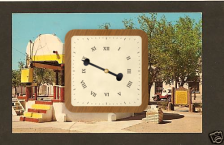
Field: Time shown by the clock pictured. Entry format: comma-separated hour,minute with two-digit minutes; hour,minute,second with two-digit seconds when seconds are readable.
3,49
